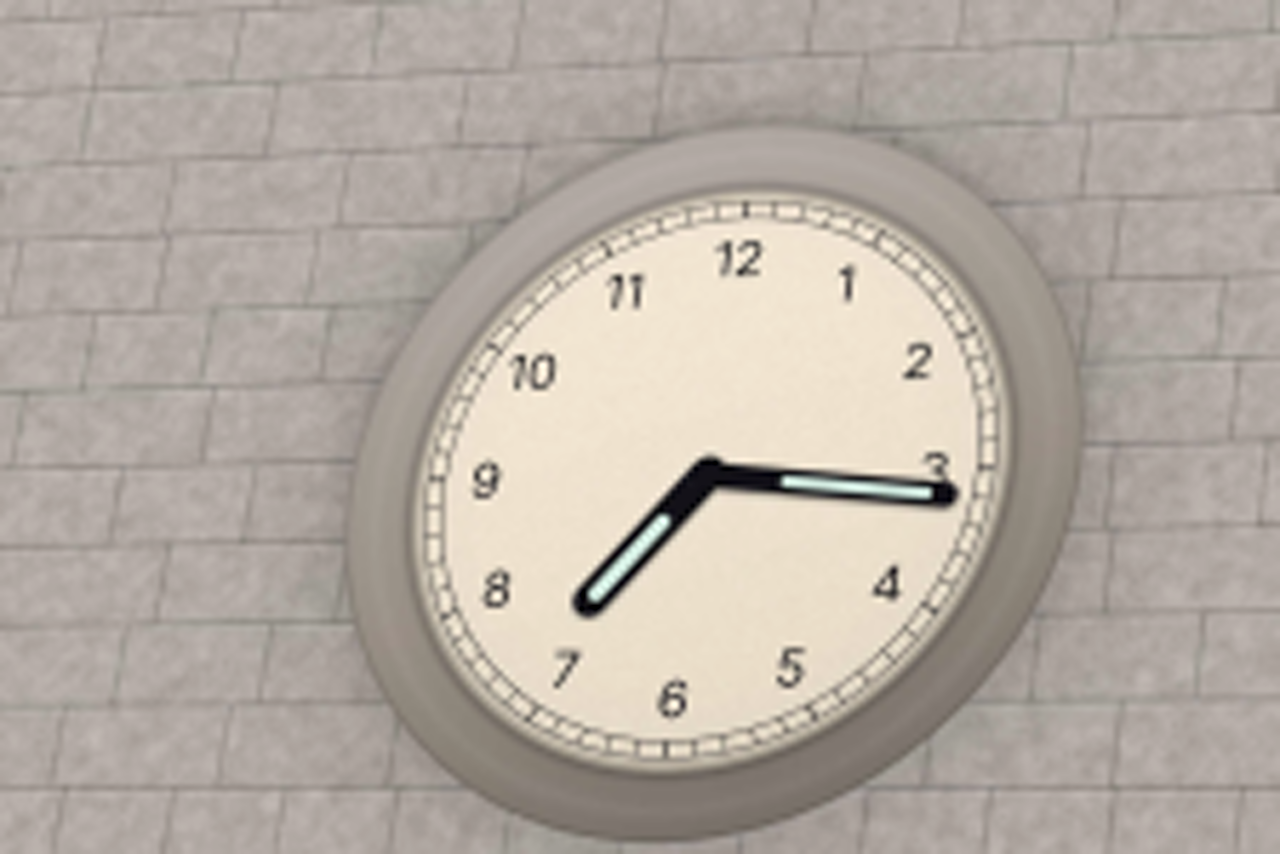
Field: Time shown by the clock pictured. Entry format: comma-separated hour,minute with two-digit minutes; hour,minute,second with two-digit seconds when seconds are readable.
7,16
